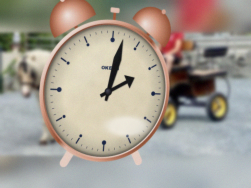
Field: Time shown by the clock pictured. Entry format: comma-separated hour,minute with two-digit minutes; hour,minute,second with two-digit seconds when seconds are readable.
2,02
